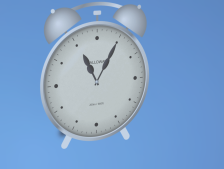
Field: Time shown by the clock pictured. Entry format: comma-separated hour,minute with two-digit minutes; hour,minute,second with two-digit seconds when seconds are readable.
11,05
